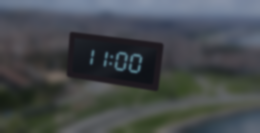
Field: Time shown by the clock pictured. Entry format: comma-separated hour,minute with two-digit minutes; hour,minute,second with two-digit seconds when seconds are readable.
11,00
